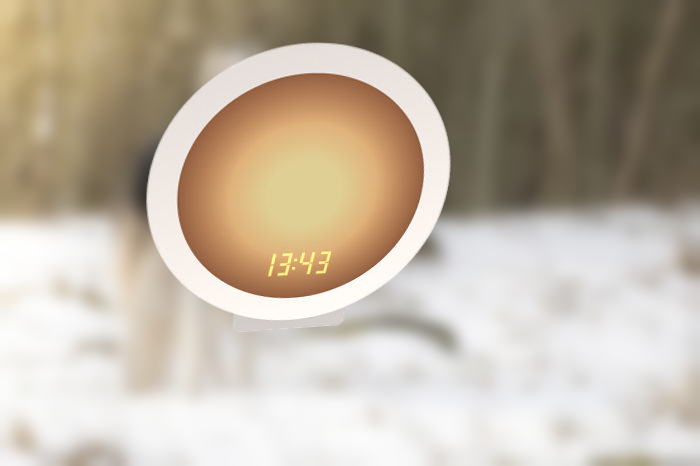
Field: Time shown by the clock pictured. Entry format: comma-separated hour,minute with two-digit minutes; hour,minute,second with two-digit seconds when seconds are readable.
13,43
